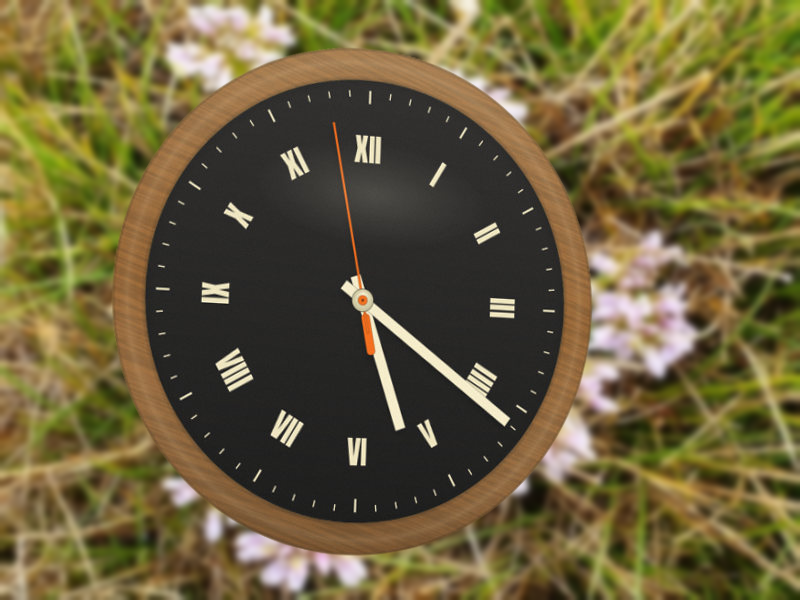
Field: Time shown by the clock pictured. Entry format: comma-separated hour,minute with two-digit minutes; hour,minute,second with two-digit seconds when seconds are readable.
5,20,58
